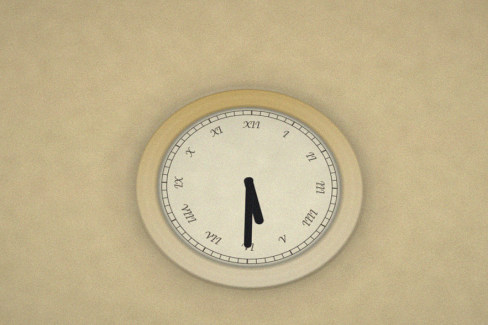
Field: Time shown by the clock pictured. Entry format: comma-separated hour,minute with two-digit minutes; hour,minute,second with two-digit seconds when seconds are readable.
5,30
